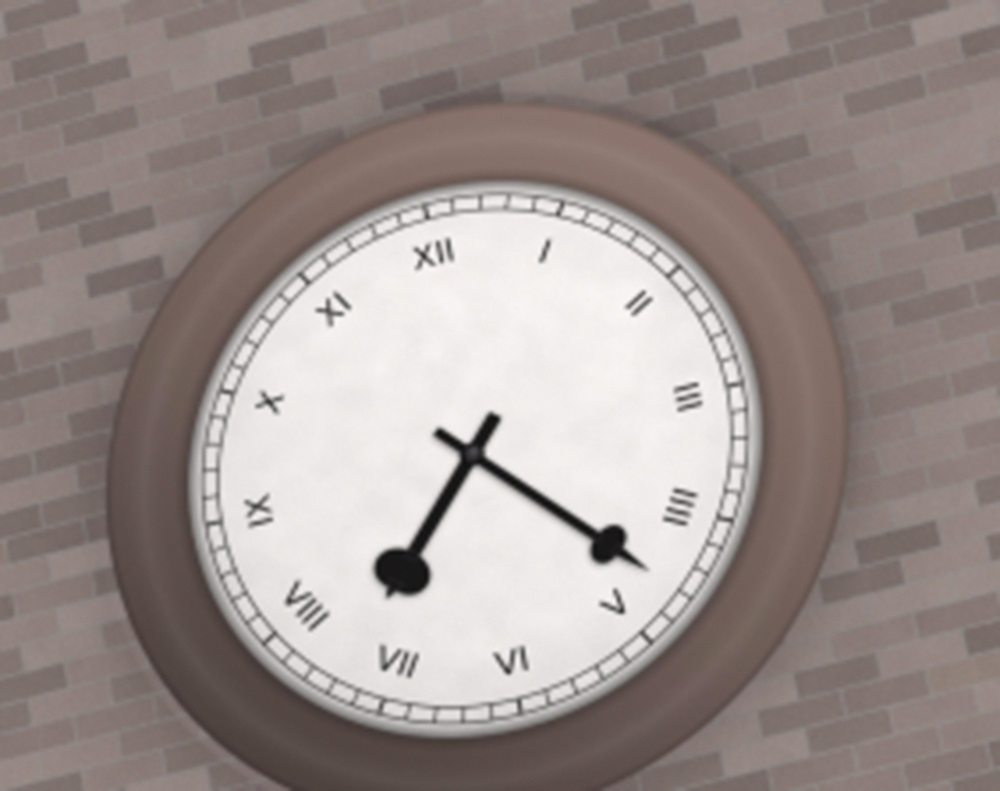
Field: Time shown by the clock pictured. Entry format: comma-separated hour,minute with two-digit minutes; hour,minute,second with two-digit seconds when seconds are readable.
7,23
